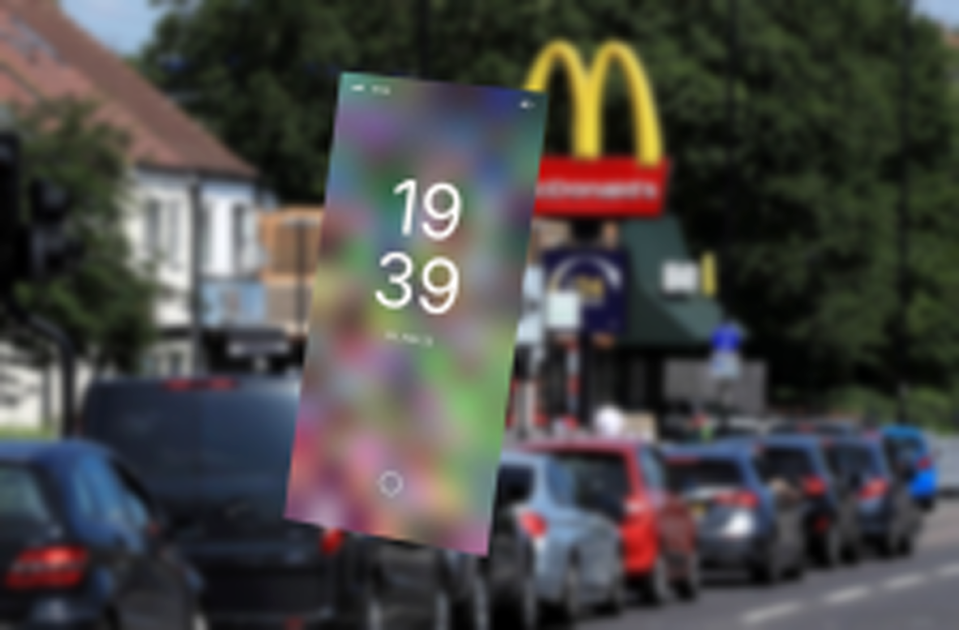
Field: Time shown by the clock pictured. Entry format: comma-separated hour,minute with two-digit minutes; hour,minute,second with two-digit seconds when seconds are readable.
19,39
